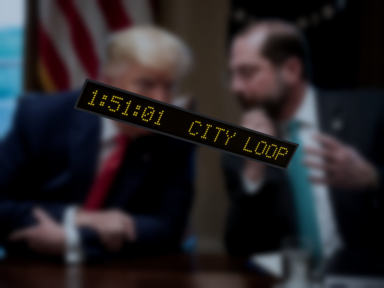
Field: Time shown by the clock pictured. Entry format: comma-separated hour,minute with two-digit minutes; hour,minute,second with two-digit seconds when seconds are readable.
1,51,01
